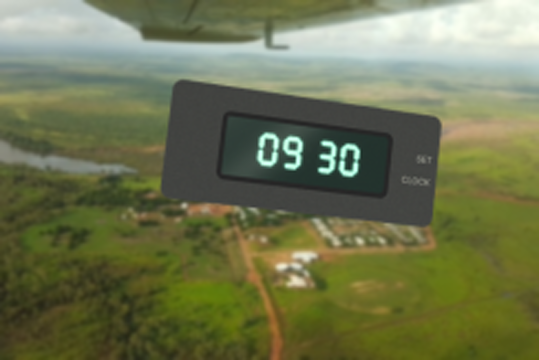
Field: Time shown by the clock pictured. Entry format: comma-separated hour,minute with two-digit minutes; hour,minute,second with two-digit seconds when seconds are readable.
9,30
